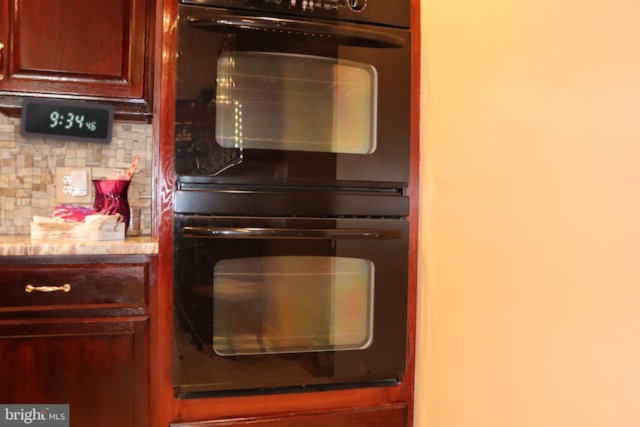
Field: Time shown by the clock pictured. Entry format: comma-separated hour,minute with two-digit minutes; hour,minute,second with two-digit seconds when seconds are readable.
9,34
